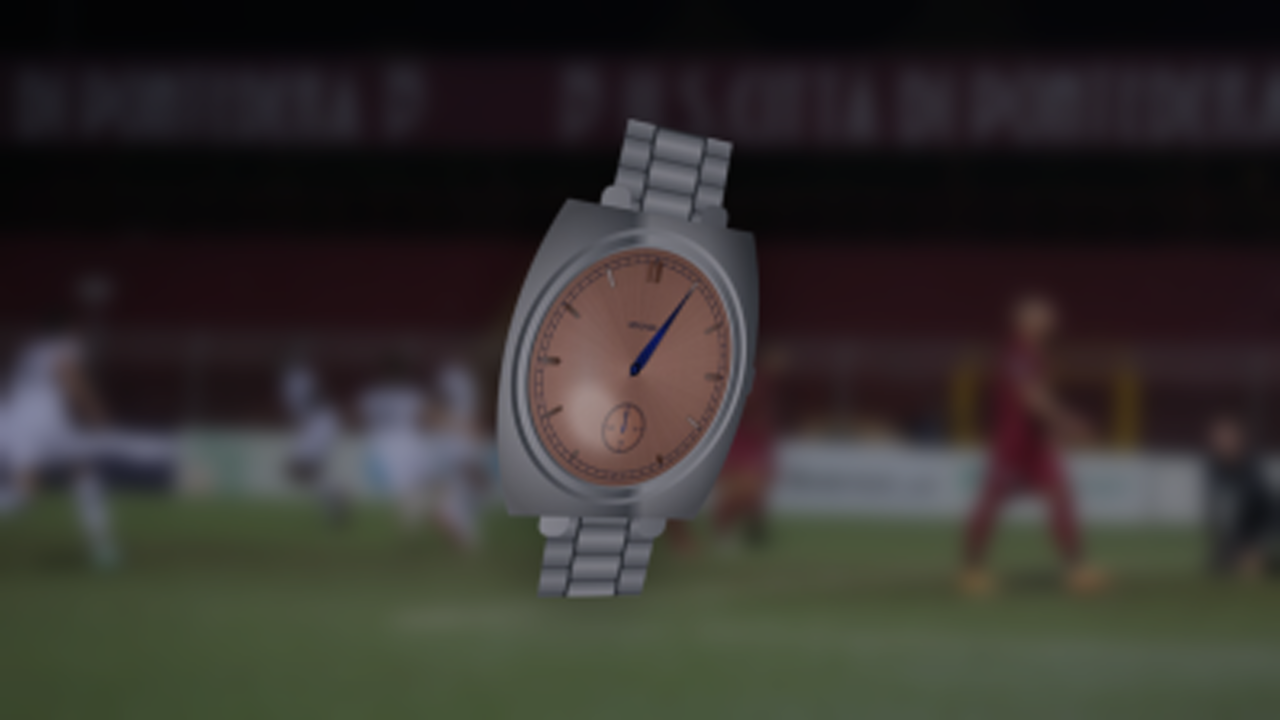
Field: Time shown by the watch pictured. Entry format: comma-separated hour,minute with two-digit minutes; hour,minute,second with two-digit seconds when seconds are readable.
1,05
